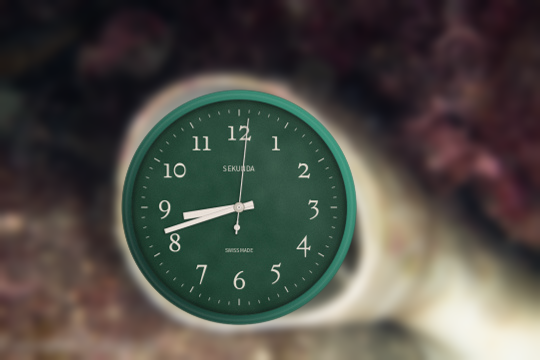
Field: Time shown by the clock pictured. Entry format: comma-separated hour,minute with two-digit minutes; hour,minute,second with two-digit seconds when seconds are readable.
8,42,01
